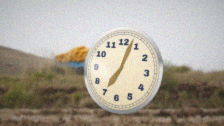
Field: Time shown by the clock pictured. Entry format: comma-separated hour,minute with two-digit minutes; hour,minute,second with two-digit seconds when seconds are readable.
7,03
